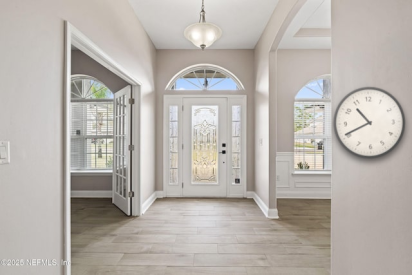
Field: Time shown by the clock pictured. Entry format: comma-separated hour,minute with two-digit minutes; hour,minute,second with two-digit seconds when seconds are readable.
10,41
